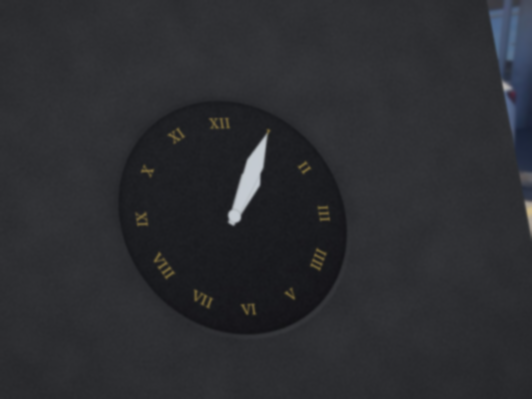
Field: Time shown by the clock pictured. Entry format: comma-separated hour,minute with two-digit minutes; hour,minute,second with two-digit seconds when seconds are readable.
1,05
